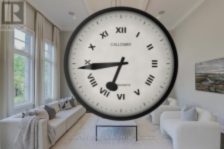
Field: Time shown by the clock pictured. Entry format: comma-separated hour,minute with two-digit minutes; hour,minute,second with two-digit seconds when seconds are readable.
6,44
